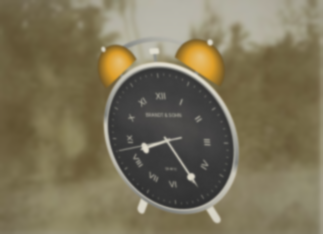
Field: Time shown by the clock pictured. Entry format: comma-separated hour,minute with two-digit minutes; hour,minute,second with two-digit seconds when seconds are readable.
8,24,43
